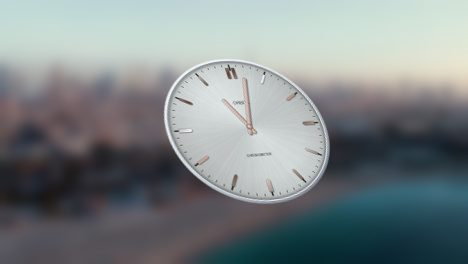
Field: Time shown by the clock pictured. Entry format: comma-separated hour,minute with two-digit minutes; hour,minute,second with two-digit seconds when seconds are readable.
11,02
